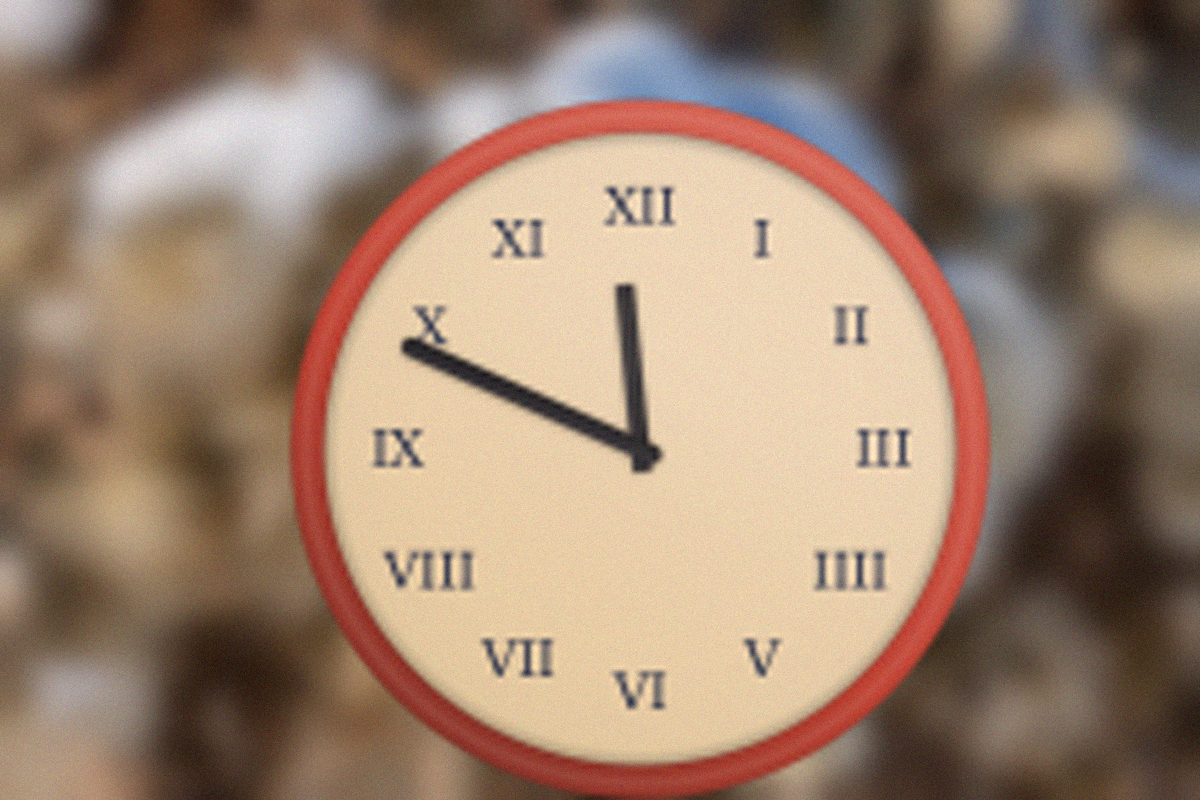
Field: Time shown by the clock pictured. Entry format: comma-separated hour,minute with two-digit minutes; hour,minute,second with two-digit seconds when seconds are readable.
11,49
